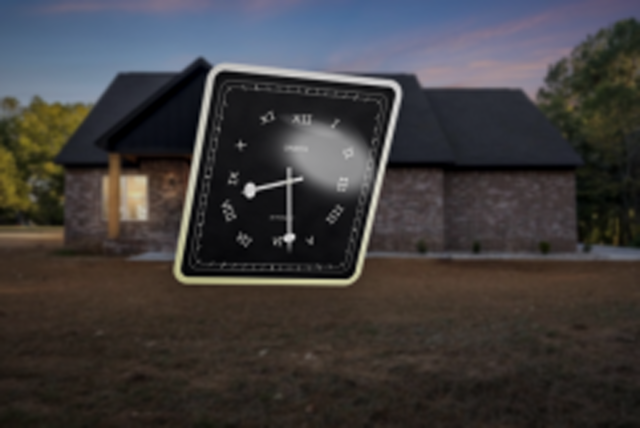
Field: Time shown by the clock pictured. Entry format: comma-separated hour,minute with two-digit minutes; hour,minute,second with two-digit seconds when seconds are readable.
8,28
